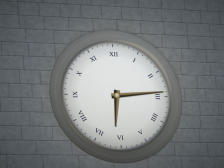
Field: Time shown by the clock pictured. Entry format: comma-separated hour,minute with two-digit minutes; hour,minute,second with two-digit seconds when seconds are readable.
6,14
